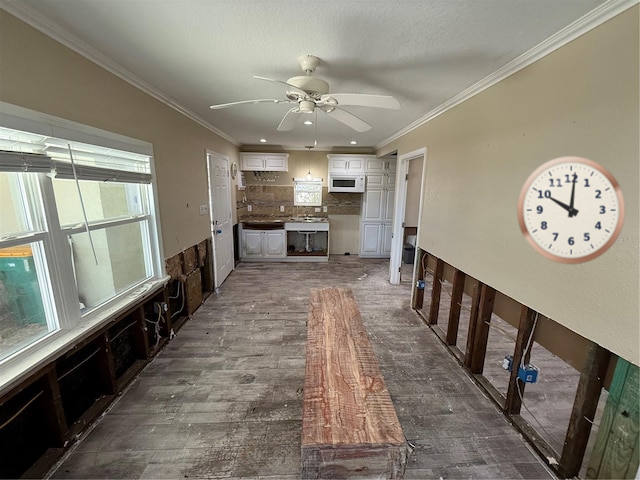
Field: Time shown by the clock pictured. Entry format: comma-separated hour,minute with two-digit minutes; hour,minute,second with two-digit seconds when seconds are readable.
10,01
